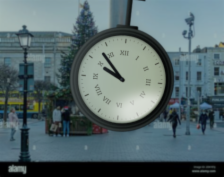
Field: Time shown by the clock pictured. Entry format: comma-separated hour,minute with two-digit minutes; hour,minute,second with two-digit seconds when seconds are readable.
9,53
